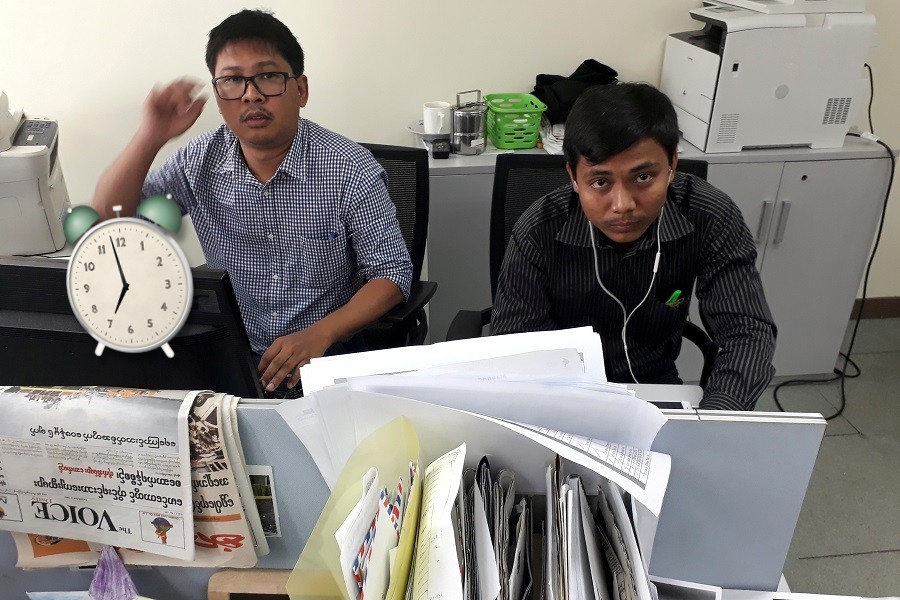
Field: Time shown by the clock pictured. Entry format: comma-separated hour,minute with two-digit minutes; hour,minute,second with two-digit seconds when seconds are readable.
6,58
